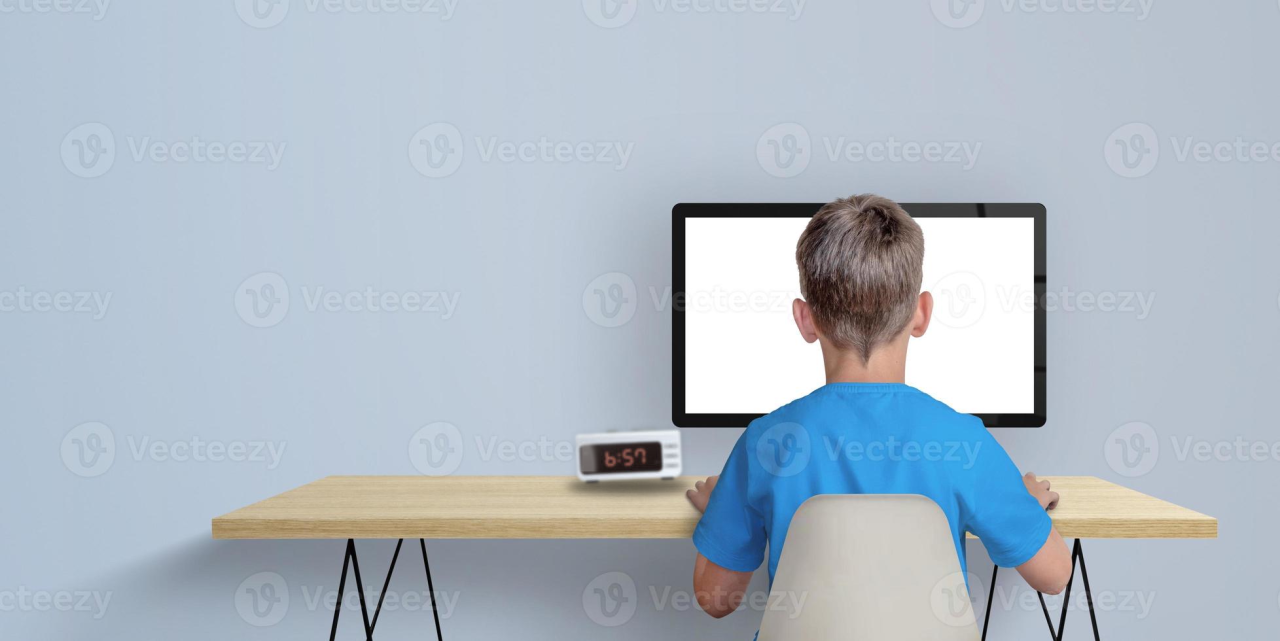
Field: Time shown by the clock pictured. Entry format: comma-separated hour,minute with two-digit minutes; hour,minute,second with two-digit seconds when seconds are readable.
6,57
